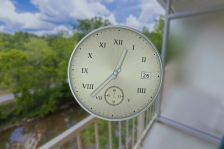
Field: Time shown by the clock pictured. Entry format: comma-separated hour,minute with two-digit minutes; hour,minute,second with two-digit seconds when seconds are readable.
12,37
